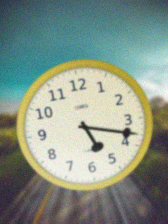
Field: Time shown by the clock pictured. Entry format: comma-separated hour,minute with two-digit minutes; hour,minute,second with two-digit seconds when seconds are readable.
5,18
